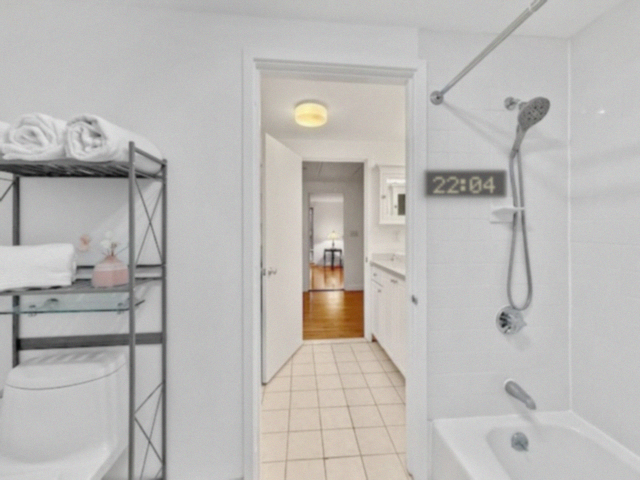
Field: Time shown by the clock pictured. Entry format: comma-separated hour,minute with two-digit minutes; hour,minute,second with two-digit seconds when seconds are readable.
22,04
